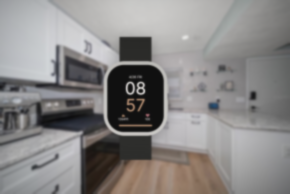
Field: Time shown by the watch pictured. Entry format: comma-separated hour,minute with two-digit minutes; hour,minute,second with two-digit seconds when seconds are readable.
8,57
